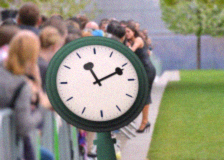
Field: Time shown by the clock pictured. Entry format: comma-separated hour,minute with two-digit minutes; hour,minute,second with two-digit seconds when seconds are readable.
11,11
